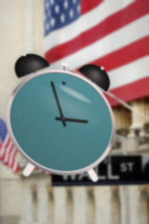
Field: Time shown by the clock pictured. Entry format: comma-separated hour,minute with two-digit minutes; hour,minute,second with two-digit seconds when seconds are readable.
2,57
